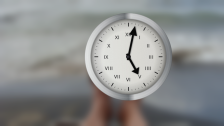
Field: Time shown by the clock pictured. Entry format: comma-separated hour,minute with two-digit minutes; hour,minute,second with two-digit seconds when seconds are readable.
5,02
